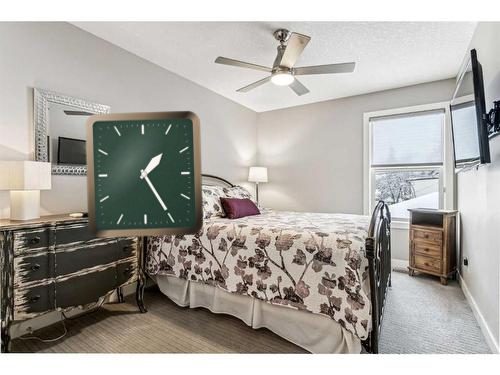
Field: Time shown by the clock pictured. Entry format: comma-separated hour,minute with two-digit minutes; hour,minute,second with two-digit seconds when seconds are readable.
1,25
